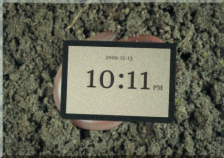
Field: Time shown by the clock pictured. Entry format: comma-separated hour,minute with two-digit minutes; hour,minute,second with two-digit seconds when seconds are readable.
10,11
